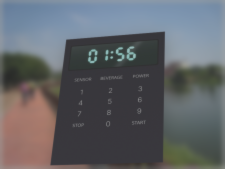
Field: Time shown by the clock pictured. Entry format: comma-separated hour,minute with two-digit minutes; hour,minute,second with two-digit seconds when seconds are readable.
1,56
